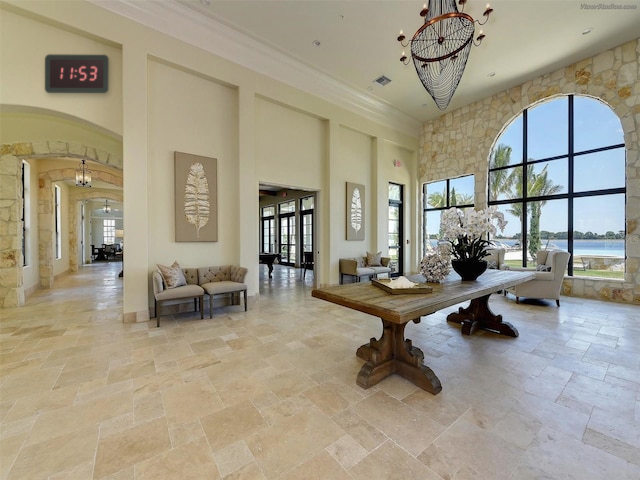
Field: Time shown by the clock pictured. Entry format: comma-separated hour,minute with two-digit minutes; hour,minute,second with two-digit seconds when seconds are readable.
11,53
